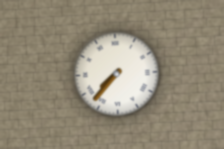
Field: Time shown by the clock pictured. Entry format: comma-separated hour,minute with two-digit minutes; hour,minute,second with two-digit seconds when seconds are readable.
7,37
